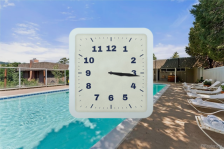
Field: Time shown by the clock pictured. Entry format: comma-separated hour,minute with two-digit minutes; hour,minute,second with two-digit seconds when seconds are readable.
3,16
